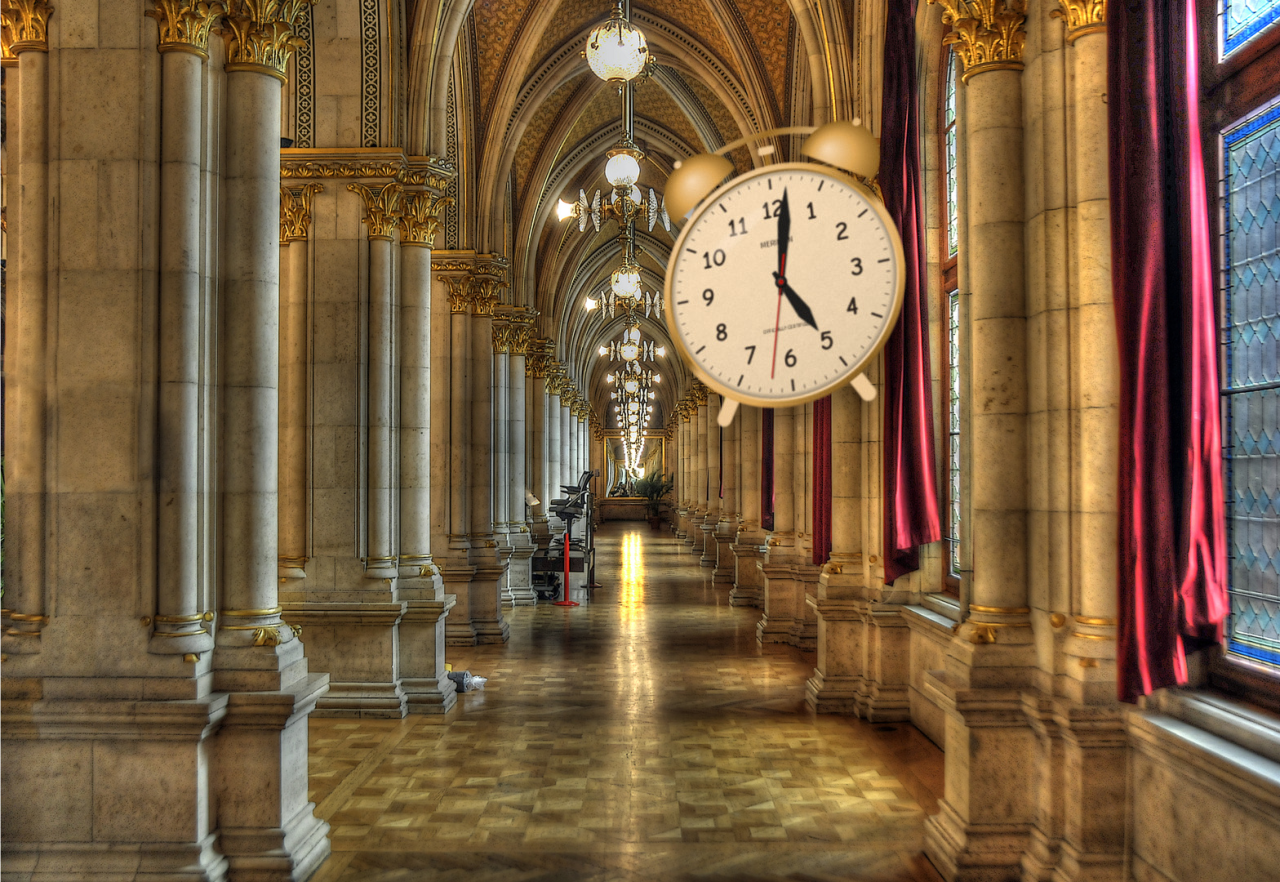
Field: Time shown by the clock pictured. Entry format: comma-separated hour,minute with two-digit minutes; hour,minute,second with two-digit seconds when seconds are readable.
5,01,32
